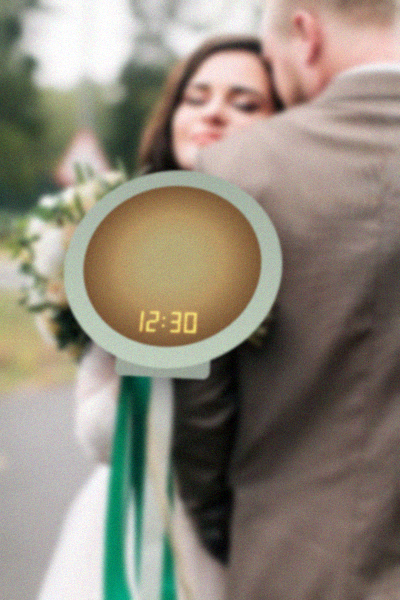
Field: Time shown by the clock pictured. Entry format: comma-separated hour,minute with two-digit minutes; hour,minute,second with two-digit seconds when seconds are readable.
12,30
